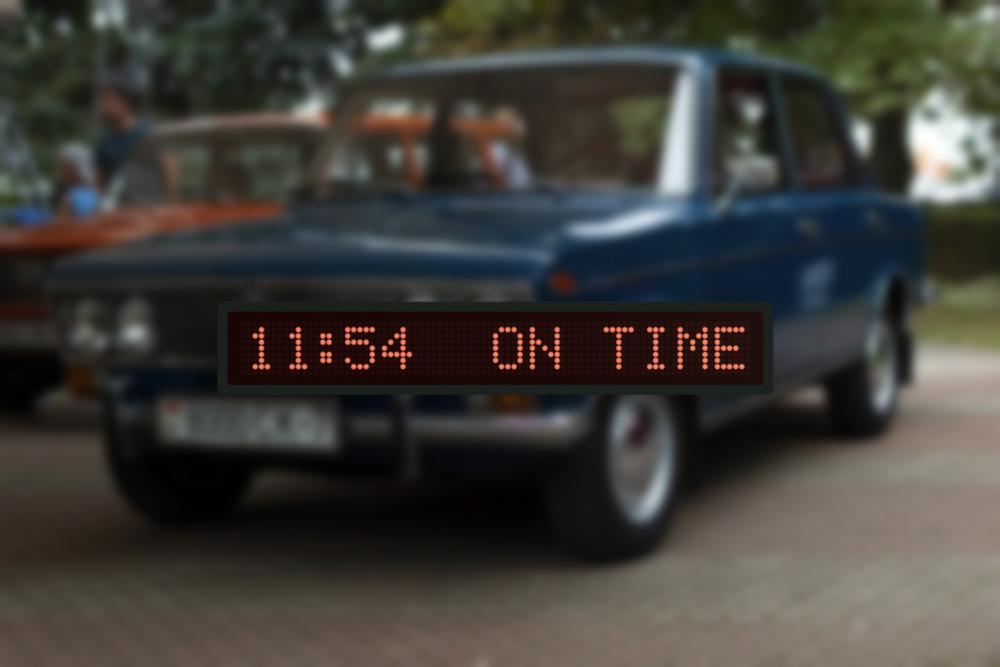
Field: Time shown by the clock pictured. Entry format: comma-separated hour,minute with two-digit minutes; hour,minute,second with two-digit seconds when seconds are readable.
11,54
